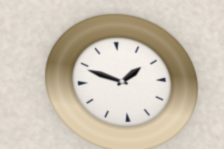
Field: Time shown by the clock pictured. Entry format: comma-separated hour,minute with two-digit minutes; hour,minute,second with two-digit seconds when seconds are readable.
1,49
